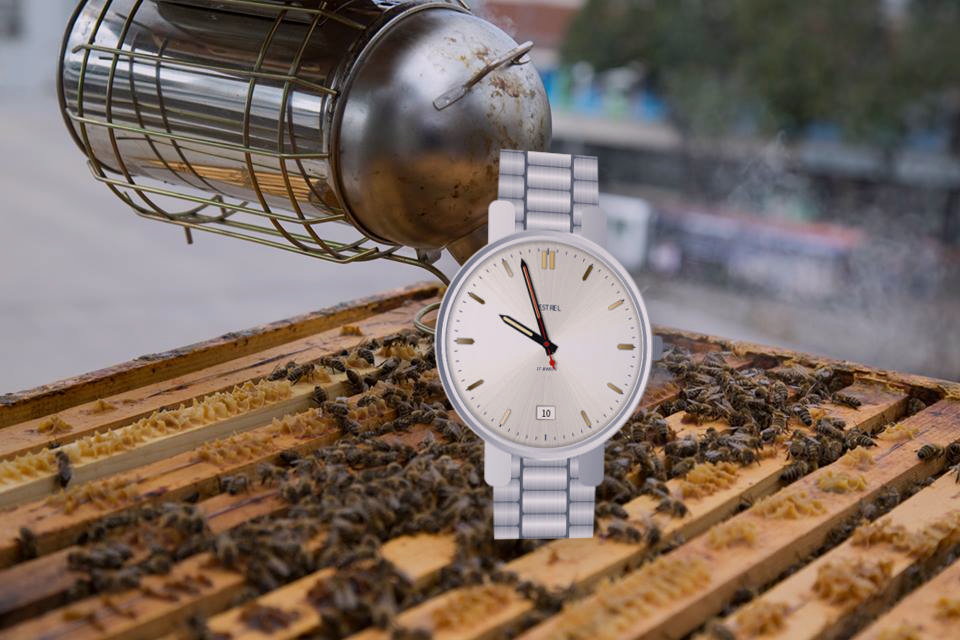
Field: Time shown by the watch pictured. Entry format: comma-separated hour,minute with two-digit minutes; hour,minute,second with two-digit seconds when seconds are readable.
9,56,57
